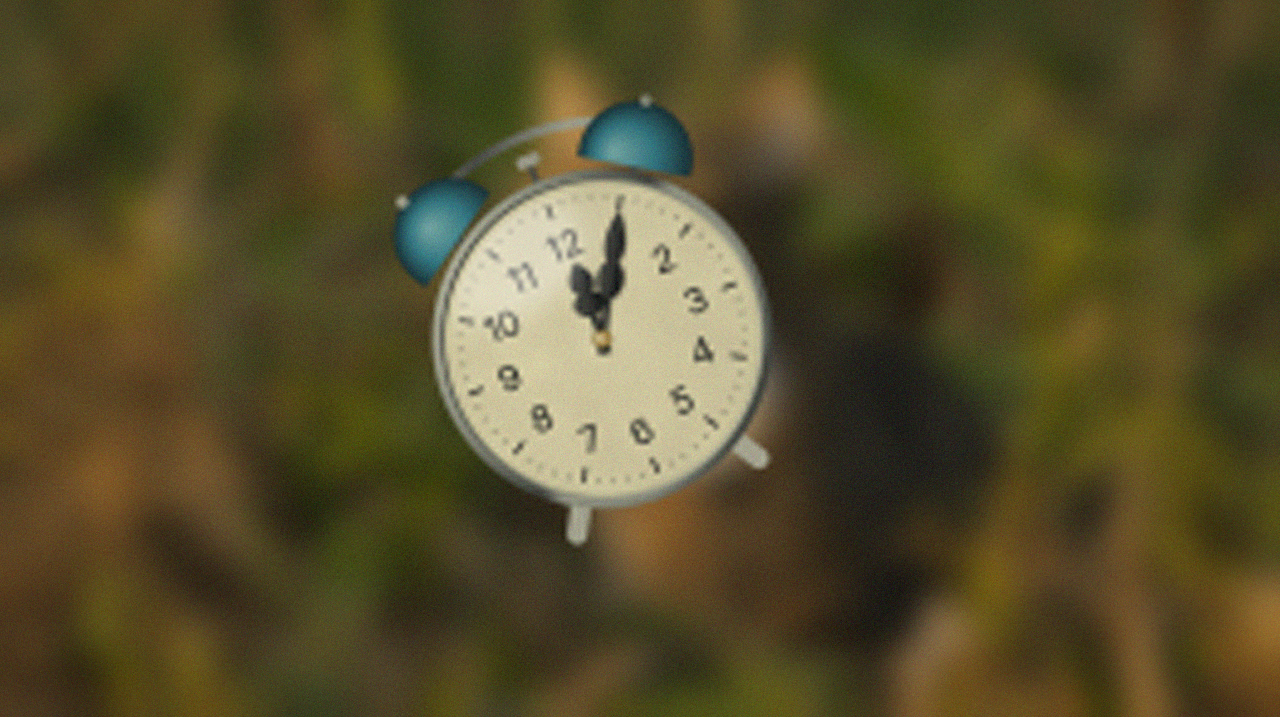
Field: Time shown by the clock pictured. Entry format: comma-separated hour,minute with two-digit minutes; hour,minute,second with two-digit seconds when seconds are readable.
12,05
